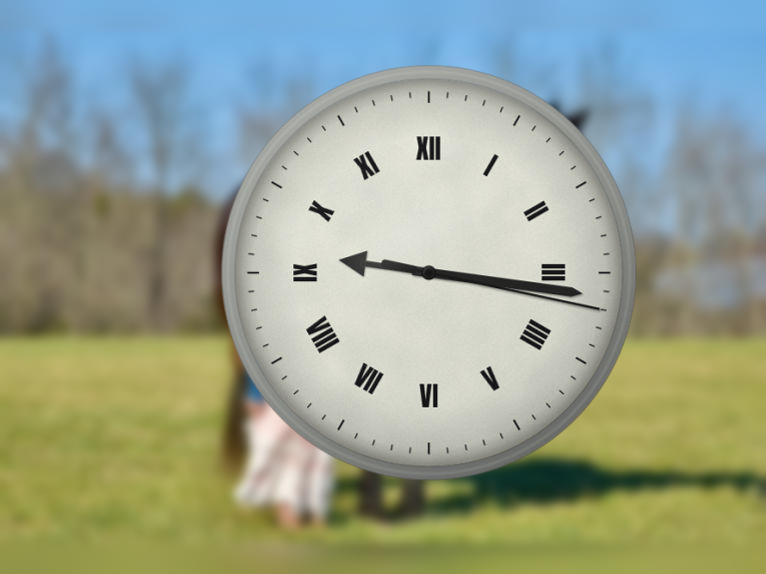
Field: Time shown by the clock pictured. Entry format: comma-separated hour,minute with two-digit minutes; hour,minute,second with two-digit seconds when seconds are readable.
9,16,17
